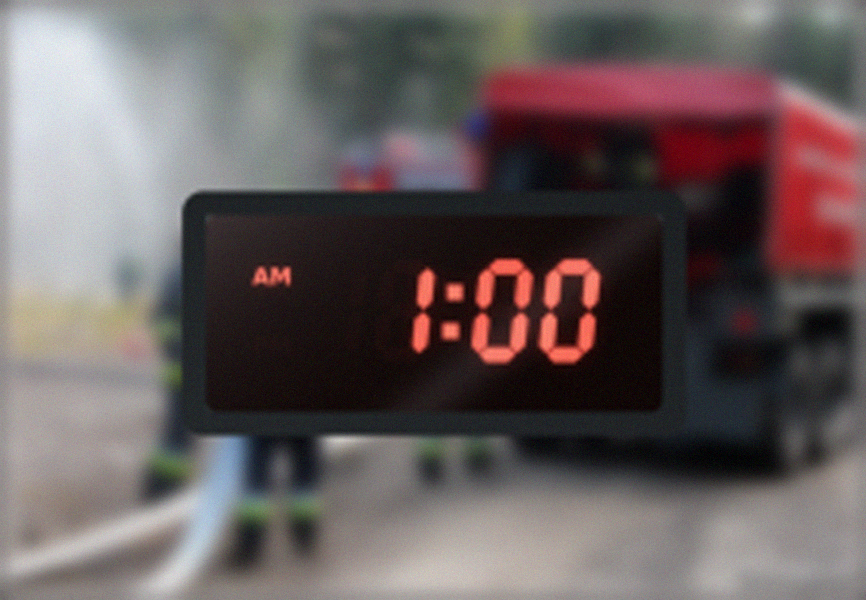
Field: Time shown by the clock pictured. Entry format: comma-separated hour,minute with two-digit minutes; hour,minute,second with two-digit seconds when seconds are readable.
1,00
